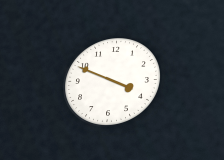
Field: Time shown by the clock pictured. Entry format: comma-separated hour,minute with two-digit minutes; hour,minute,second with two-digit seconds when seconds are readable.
3,49
